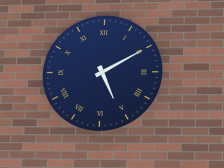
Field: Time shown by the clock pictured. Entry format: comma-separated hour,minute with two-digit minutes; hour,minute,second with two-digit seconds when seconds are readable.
5,10
